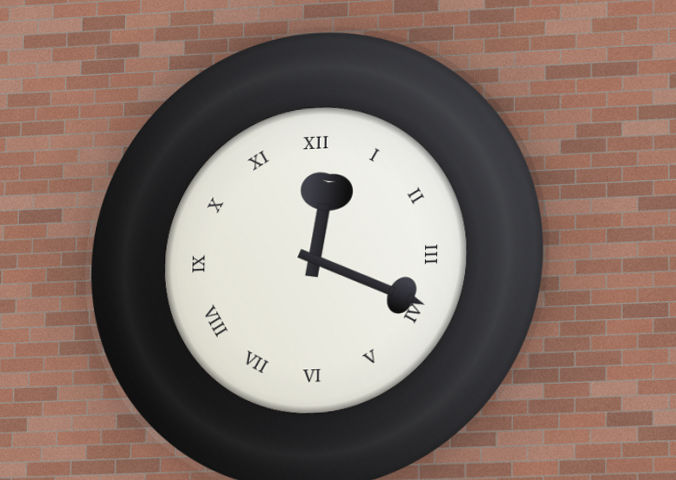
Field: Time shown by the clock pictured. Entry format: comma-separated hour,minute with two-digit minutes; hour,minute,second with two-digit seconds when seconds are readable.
12,19
